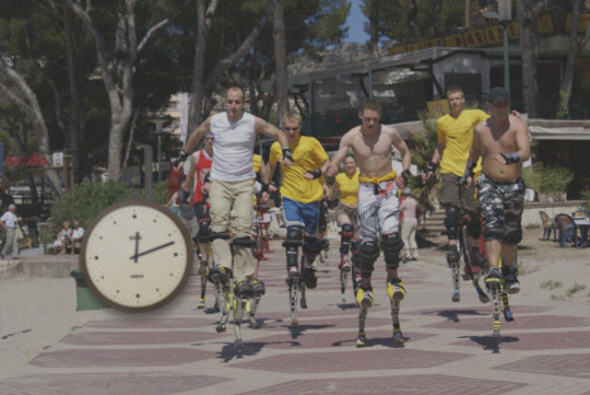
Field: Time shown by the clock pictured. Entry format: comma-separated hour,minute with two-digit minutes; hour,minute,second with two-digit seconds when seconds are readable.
12,12
